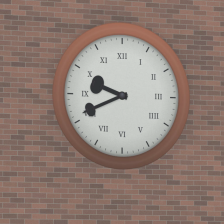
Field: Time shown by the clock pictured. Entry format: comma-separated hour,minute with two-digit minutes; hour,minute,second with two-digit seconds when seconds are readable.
9,41
